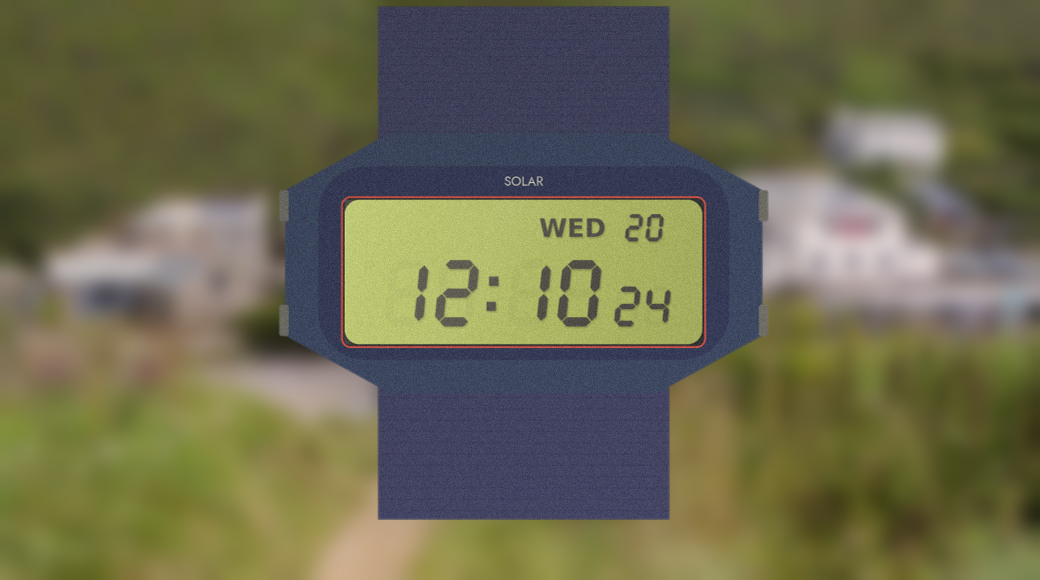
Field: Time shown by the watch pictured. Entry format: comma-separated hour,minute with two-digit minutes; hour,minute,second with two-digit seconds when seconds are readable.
12,10,24
